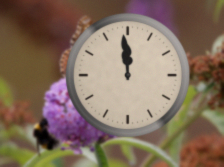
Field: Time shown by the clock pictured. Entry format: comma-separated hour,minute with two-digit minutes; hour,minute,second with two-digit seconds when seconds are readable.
11,59
